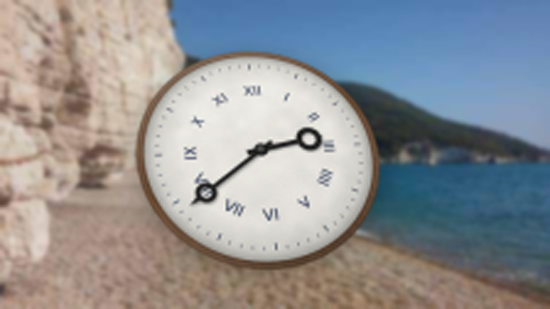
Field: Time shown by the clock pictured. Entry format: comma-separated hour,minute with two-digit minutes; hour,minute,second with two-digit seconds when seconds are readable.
2,39
